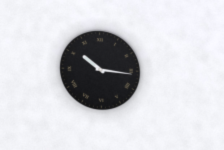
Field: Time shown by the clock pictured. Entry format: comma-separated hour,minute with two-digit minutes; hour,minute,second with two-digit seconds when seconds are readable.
10,16
